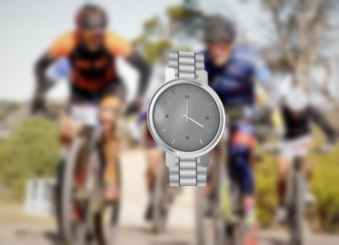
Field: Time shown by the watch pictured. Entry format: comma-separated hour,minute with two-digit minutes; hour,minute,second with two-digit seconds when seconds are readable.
4,00
